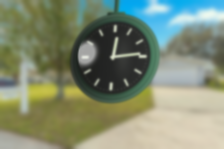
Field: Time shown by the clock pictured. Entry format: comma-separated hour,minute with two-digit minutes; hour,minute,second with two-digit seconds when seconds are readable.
12,14
